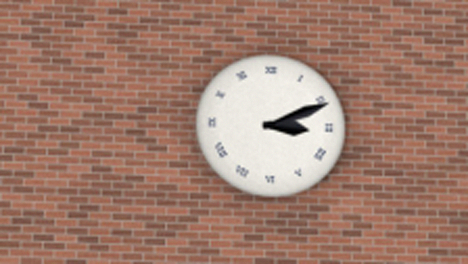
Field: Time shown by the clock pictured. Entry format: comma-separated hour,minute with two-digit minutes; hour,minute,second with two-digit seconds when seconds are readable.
3,11
